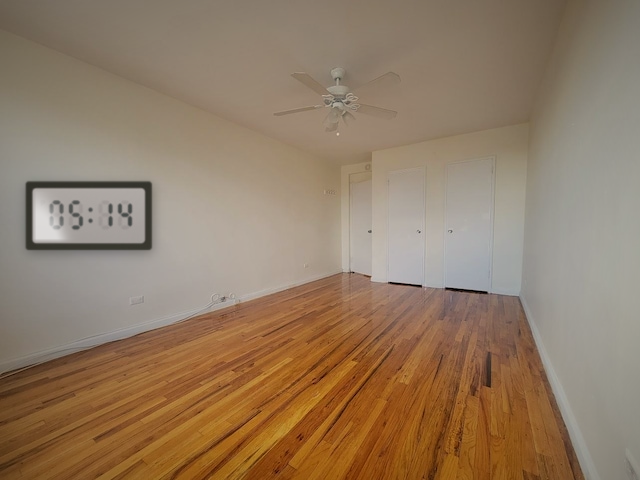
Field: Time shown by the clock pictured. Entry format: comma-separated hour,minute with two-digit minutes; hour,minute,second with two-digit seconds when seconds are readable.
5,14
